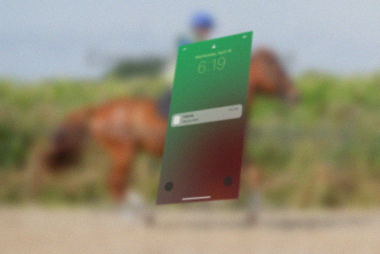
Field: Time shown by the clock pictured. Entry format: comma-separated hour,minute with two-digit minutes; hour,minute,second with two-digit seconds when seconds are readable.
6,19
